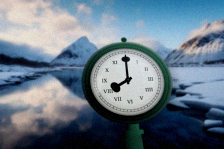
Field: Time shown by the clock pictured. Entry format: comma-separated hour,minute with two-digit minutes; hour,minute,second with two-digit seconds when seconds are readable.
8,00
